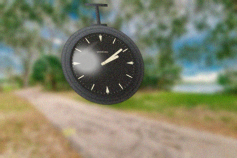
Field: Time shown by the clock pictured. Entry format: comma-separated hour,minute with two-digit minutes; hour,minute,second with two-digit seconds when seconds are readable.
2,09
